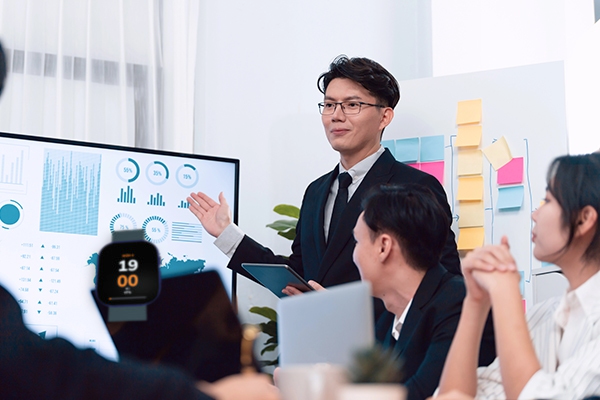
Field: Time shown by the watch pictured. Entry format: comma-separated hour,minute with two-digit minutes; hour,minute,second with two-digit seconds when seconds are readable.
19,00
